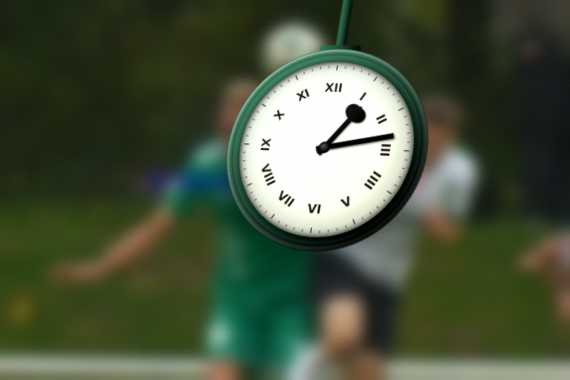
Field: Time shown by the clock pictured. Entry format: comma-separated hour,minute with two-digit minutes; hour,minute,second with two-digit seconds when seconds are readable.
1,13
